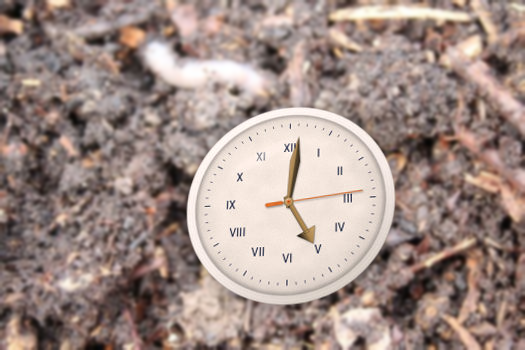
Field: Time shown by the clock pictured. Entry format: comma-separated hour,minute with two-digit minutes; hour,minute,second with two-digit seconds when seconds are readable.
5,01,14
